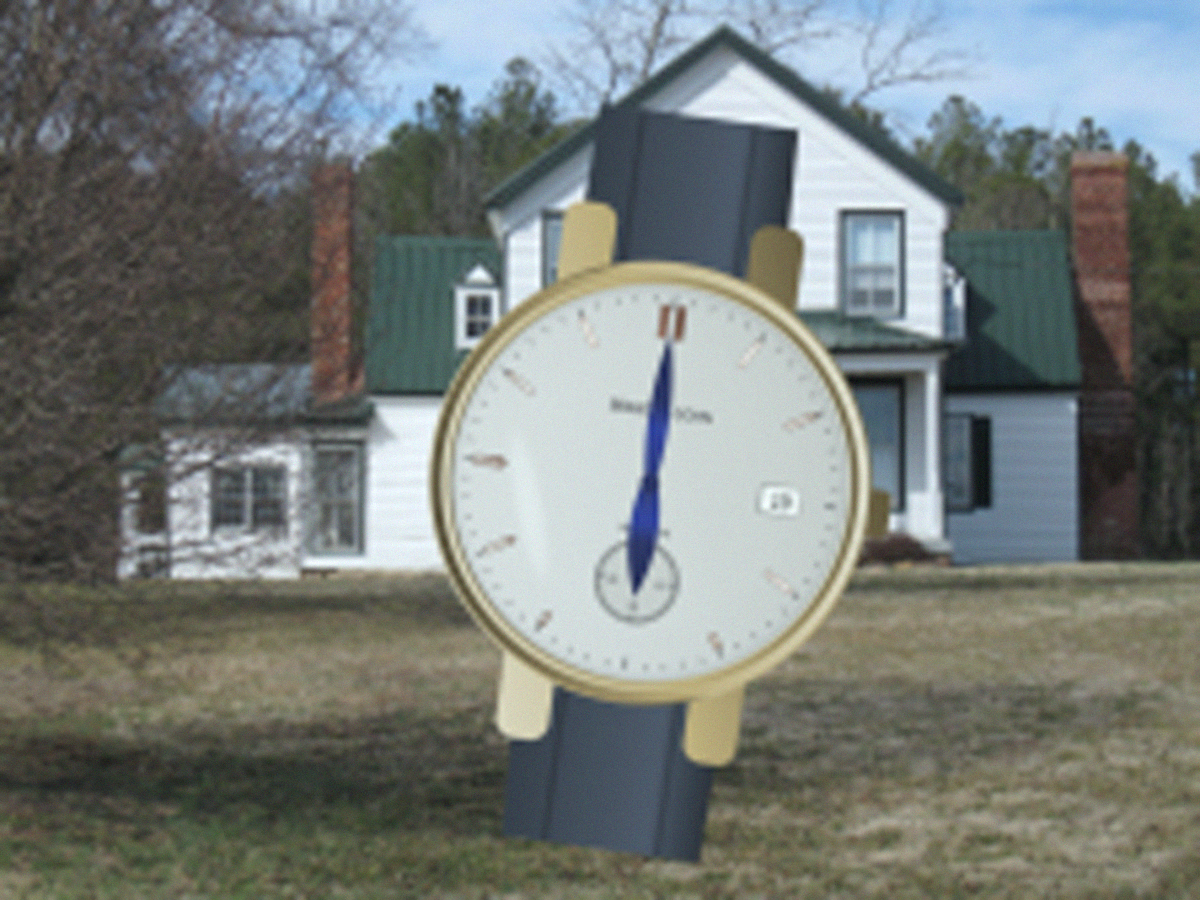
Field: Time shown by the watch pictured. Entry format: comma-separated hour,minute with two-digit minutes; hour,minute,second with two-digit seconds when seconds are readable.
6,00
